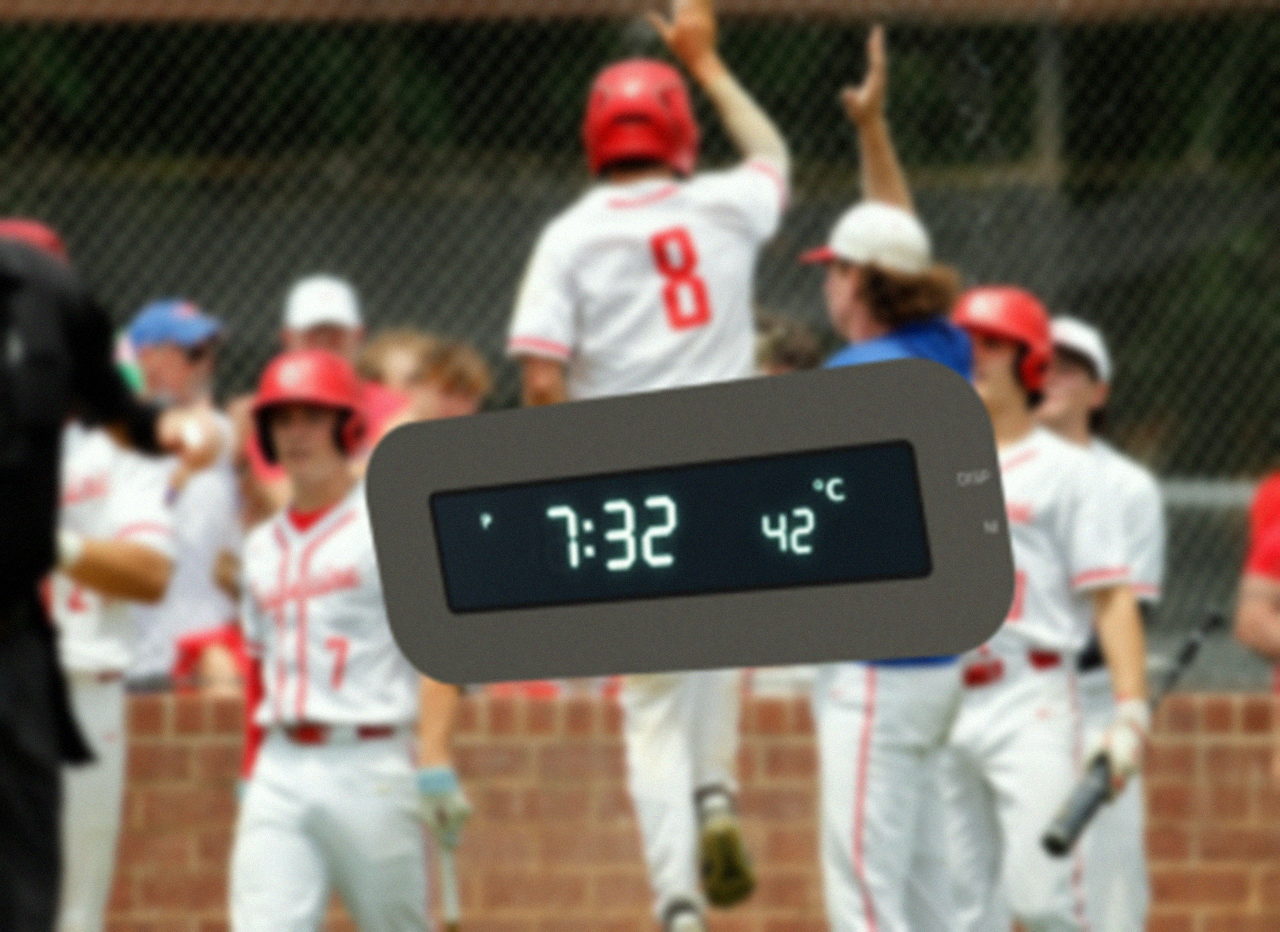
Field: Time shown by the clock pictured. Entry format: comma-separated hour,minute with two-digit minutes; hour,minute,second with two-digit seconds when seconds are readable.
7,32
